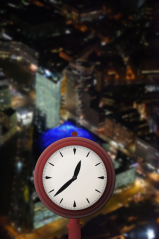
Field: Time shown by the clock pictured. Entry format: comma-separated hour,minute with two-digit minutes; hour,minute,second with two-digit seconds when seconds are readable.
12,38
